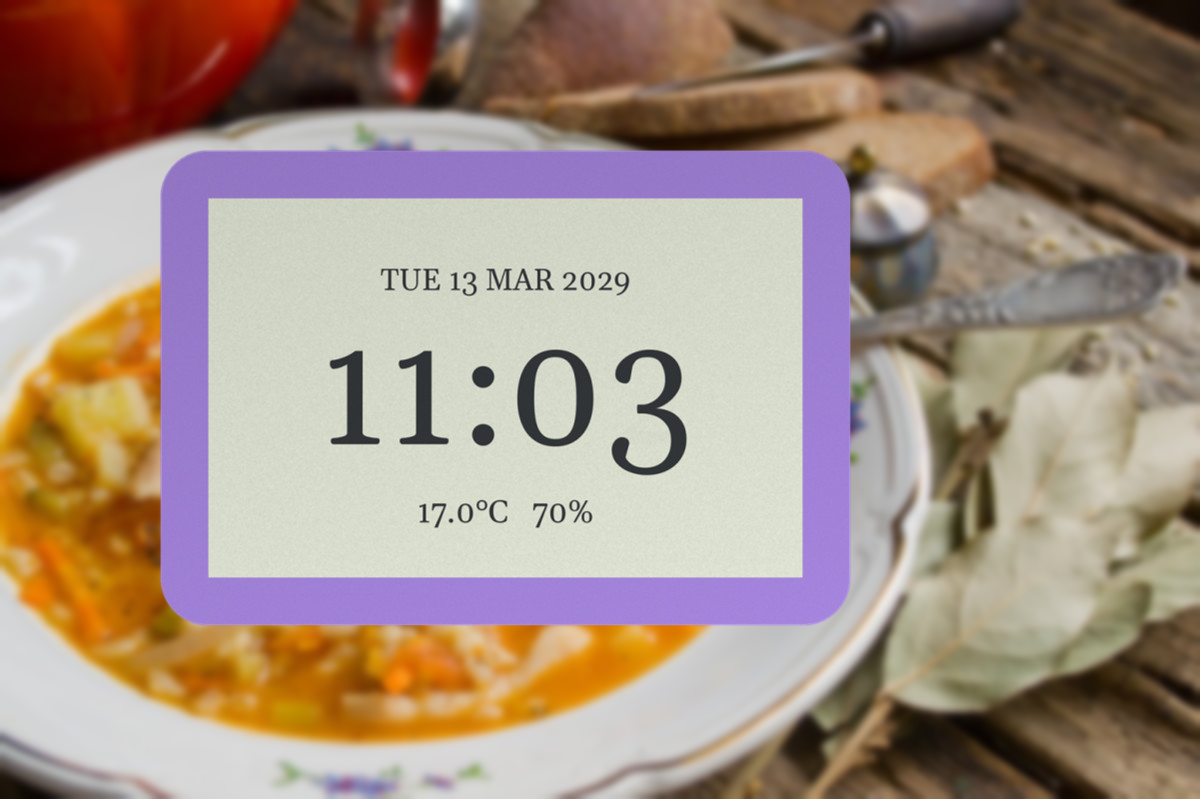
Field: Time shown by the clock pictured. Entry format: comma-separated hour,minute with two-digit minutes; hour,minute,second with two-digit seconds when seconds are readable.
11,03
